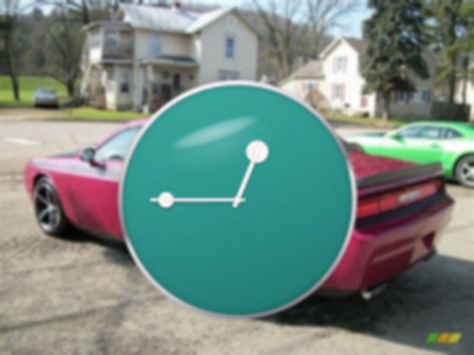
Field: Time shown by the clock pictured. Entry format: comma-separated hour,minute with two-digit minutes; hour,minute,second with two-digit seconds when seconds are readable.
12,45
